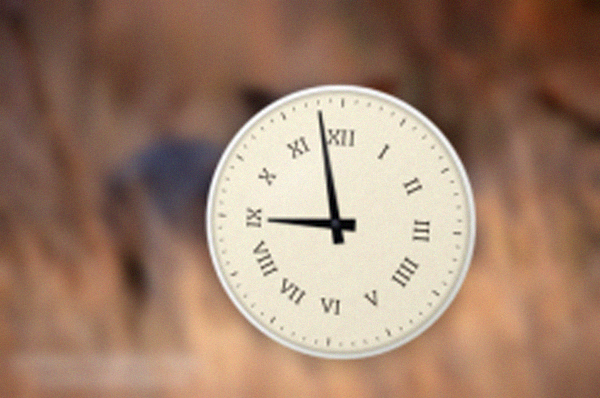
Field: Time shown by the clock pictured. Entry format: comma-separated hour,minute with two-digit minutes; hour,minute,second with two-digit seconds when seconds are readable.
8,58
